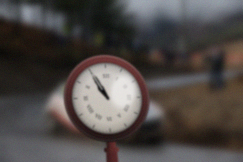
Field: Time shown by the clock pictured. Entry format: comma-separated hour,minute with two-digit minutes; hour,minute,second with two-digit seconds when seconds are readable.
10,55
